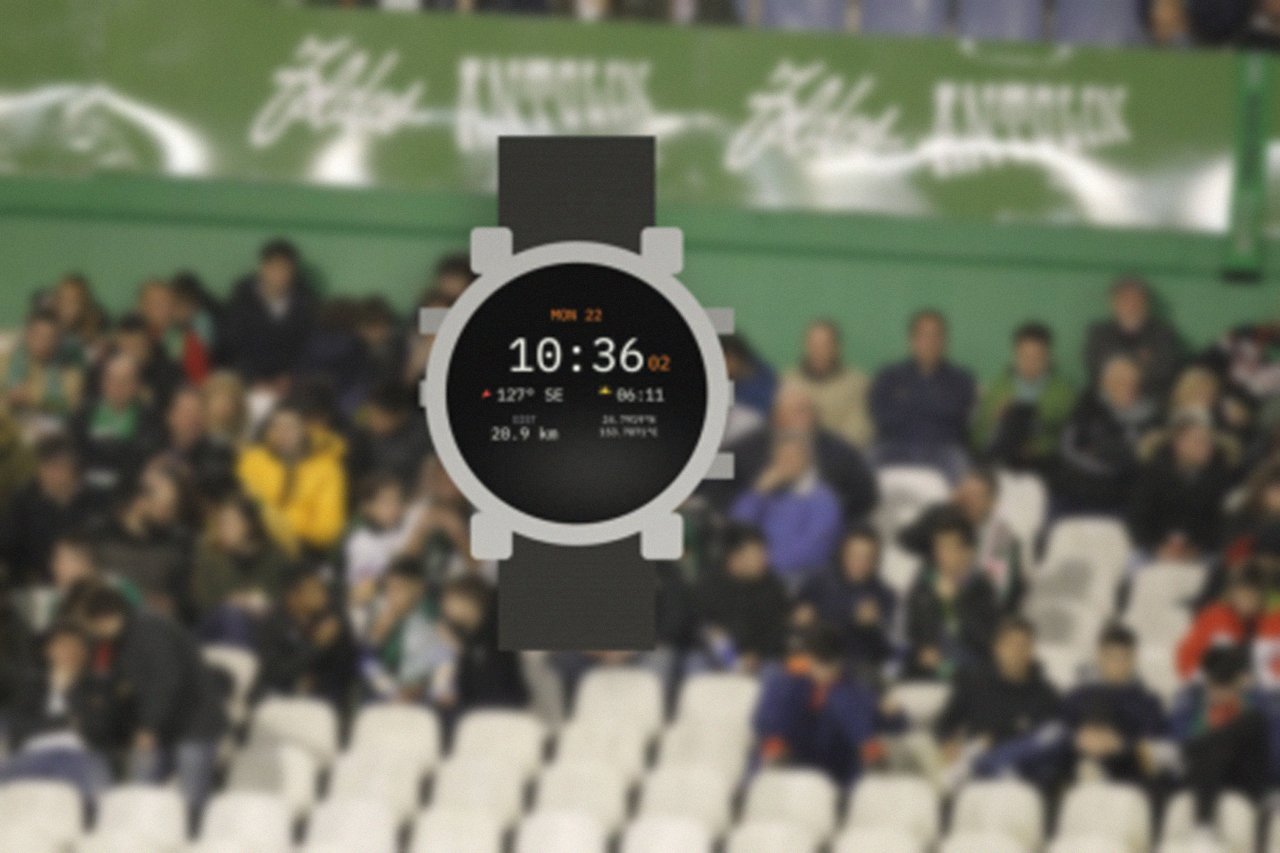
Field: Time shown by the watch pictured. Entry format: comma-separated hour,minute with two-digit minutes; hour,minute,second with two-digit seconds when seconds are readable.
10,36
